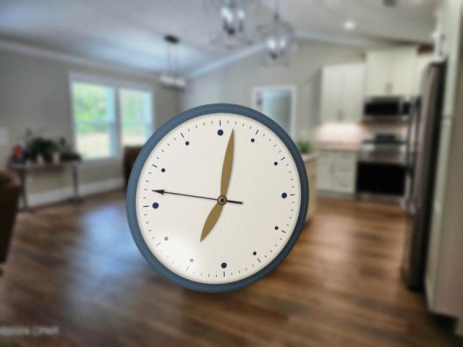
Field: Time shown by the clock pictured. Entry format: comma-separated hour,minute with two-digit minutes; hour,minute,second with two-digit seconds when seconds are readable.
7,01,47
